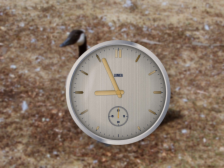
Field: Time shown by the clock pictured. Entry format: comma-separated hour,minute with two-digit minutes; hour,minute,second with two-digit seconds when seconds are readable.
8,56
